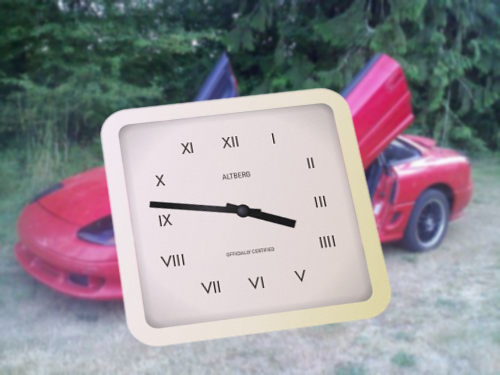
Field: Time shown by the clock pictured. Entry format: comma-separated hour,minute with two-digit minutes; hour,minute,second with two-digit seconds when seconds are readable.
3,47
